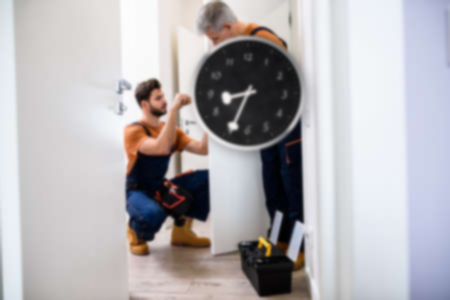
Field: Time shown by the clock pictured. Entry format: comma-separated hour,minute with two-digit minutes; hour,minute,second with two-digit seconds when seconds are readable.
8,34
